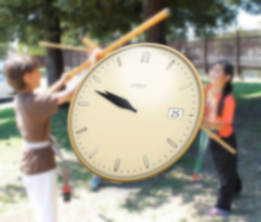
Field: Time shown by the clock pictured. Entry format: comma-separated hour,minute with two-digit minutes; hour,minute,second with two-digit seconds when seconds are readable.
9,48
